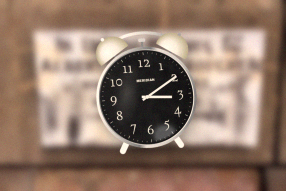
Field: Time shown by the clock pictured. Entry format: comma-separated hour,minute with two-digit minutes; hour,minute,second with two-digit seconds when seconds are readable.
3,10
